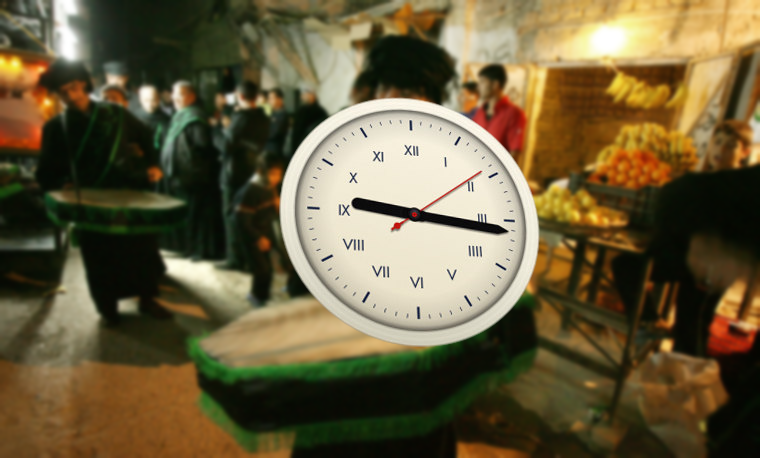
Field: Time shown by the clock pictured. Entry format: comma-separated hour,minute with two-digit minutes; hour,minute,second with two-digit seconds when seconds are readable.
9,16,09
